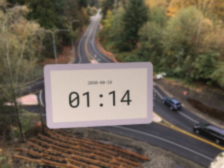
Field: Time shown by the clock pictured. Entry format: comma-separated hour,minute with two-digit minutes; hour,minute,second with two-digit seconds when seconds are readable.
1,14
